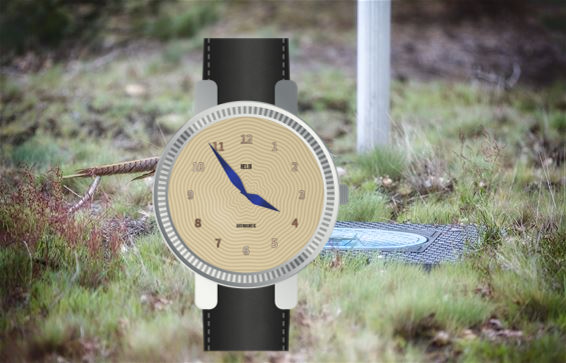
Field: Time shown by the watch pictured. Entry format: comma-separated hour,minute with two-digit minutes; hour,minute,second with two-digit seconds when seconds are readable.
3,54
